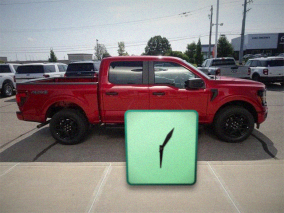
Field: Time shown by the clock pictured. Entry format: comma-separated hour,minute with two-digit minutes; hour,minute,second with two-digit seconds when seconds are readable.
6,05
